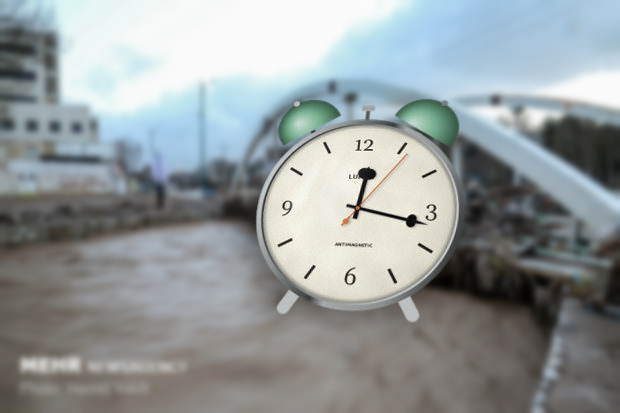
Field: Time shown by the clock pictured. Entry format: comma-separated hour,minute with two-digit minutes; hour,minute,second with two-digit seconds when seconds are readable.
12,17,06
